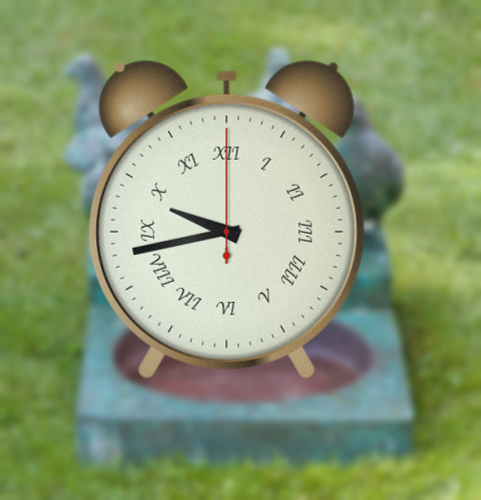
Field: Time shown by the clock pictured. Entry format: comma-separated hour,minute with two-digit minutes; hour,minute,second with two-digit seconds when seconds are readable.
9,43,00
